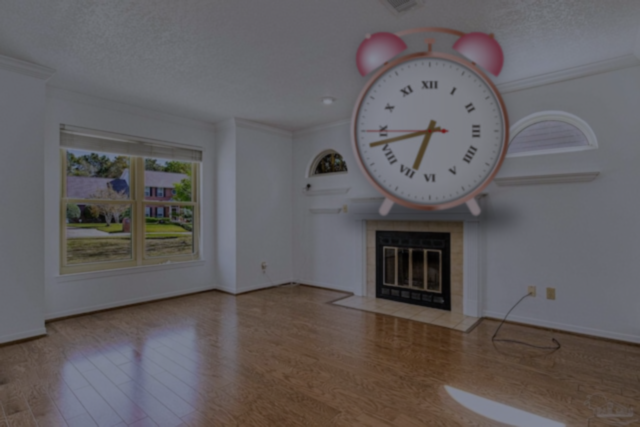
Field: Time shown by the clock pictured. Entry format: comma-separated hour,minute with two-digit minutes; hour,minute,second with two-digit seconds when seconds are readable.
6,42,45
